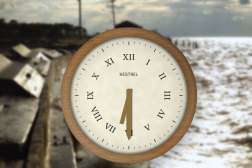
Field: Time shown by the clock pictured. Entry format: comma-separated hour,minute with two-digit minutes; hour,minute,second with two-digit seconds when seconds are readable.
6,30
